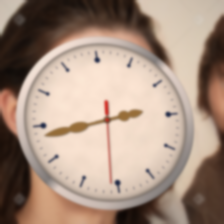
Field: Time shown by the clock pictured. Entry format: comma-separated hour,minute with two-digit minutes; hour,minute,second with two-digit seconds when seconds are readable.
2,43,31
